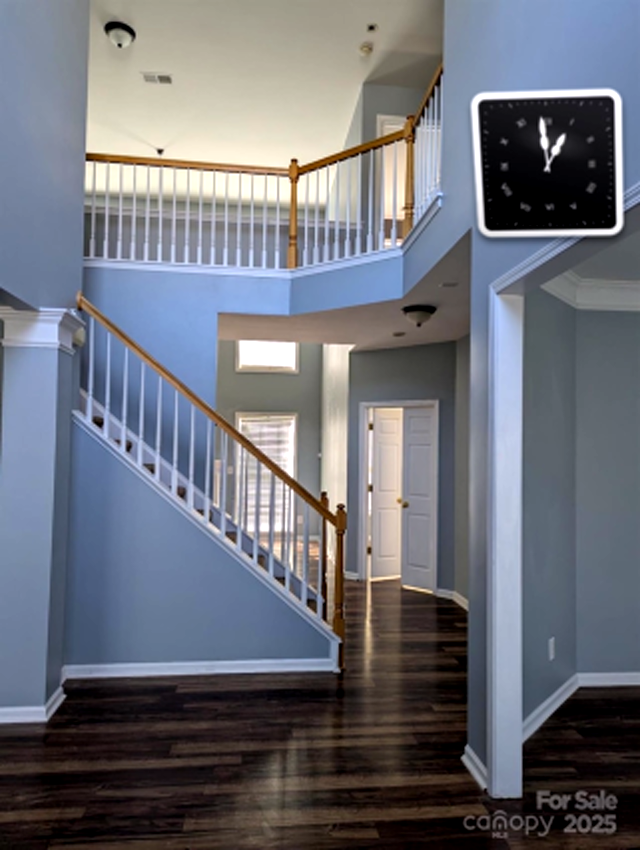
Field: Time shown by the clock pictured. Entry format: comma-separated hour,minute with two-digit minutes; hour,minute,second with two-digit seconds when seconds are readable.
12,59
